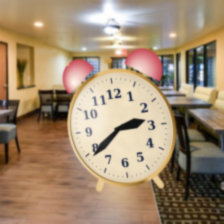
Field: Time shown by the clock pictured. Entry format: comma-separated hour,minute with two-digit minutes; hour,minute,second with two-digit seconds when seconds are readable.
2,39
